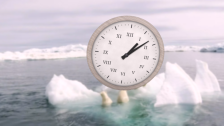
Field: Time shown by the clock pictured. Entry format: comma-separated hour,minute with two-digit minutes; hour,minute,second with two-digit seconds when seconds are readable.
1,08
